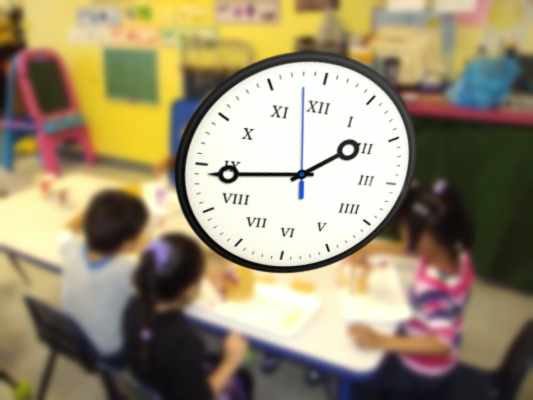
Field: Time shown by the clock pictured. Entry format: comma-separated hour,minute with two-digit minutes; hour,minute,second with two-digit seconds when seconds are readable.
1,43,58
